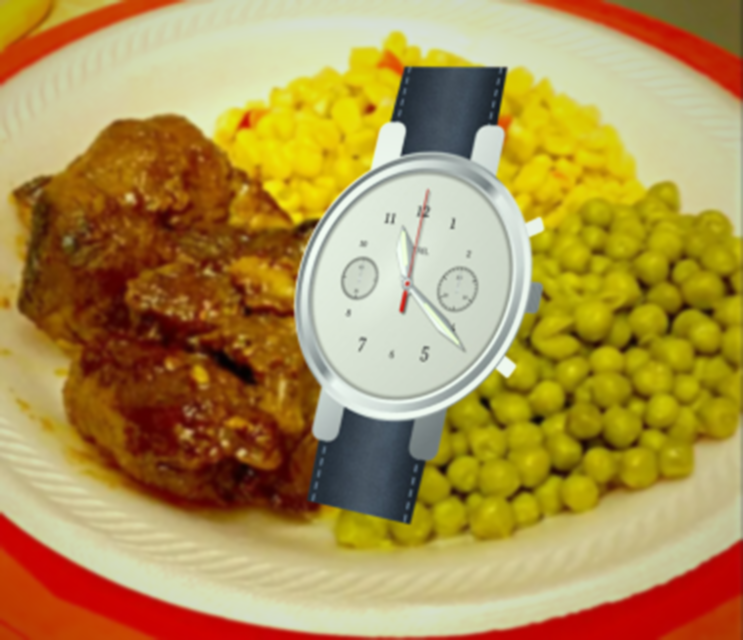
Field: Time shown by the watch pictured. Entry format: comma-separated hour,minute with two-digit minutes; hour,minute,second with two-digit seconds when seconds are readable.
11,21
